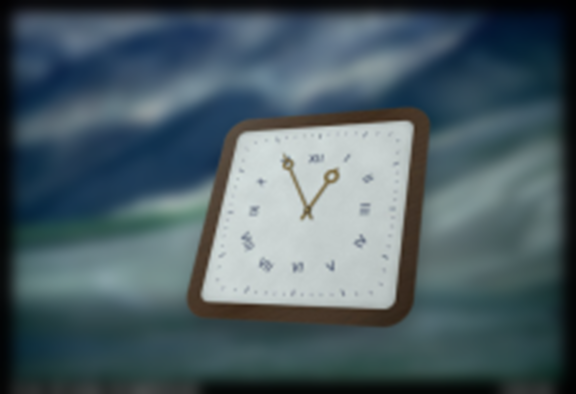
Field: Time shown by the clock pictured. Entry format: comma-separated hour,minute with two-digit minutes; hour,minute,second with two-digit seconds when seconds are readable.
12,55
